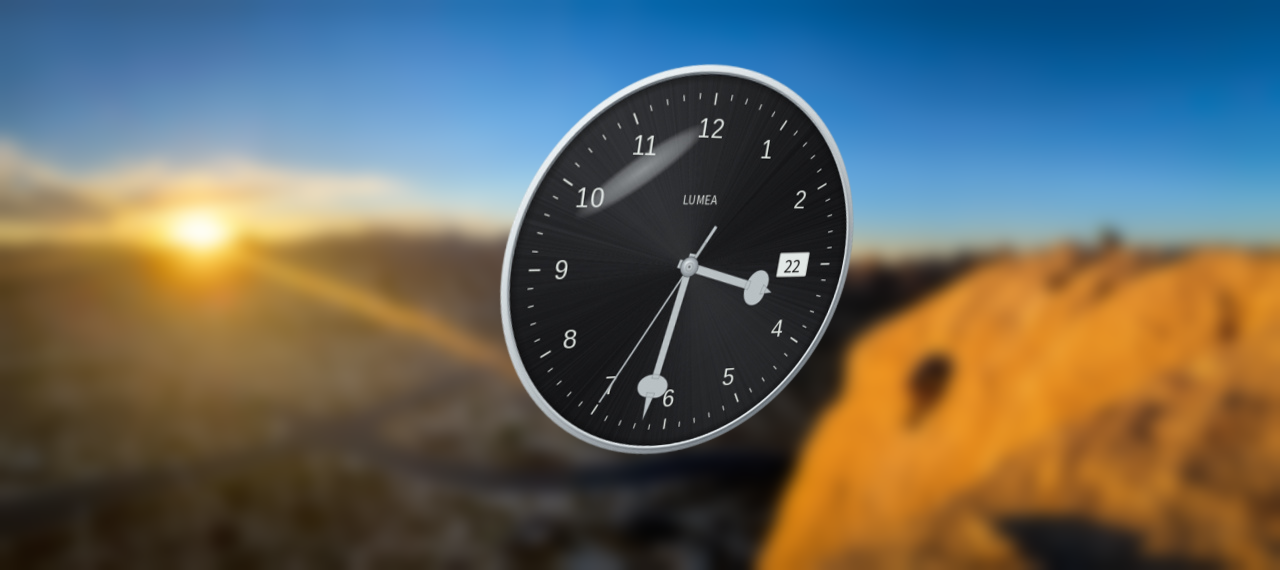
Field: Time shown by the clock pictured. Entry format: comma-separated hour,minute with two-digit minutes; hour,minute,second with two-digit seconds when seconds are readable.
3,31,35
